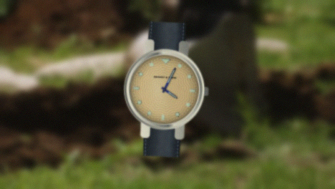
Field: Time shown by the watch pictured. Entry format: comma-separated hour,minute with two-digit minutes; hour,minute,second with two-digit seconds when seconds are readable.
4,04
